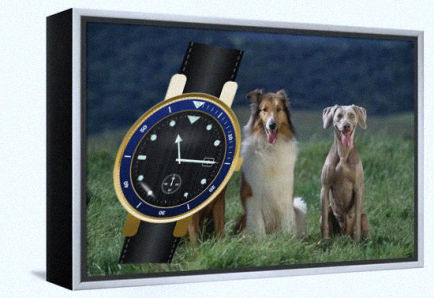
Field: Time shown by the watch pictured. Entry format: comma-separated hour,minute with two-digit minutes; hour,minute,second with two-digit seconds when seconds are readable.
11,15
